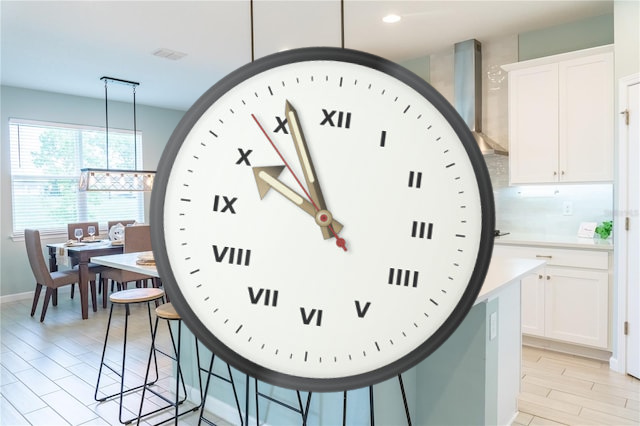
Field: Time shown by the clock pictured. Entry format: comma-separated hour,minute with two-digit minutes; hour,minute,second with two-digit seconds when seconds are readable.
9,55,53
